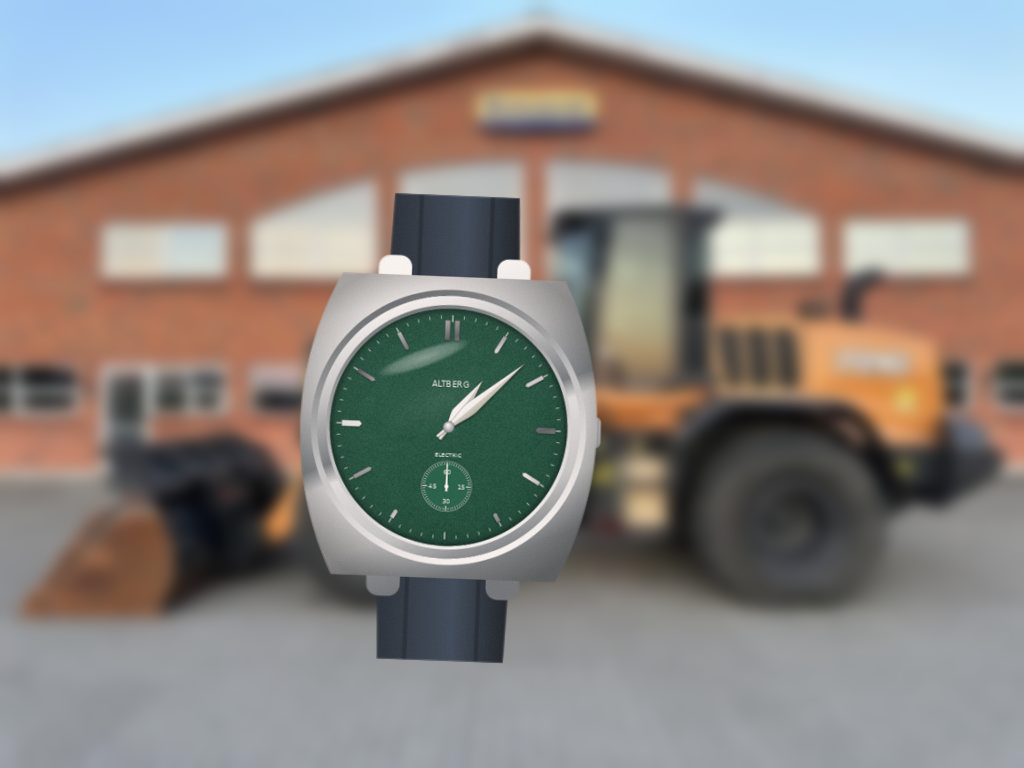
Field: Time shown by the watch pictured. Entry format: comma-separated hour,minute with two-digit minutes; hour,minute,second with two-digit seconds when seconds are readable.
1,08
